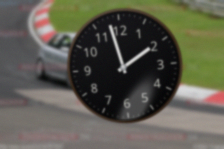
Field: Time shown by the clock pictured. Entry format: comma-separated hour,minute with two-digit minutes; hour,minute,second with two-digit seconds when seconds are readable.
1,58
